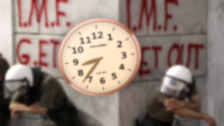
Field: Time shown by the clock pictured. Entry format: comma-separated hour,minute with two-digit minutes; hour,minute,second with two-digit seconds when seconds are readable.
8,37
